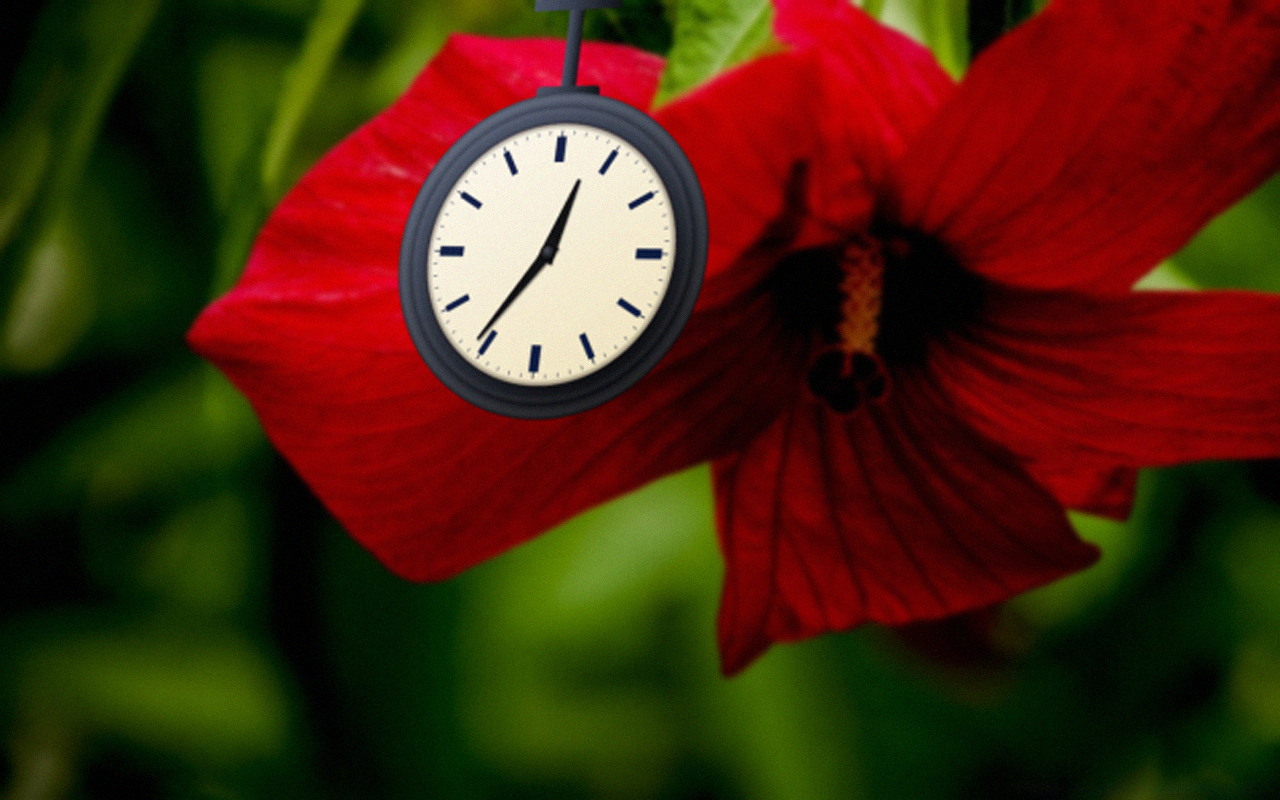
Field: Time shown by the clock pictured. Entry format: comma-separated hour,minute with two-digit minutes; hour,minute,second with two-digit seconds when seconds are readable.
12,36
